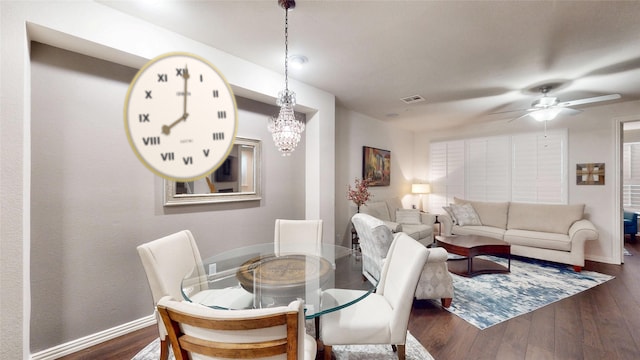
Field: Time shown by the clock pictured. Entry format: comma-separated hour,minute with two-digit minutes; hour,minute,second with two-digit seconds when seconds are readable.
8,01
